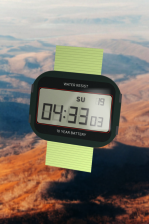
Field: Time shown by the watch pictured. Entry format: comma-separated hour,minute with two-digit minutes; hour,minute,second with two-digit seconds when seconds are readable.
4,33,03
